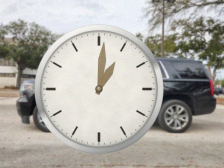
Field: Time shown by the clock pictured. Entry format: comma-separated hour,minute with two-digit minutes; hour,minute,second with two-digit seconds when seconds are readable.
1,01
